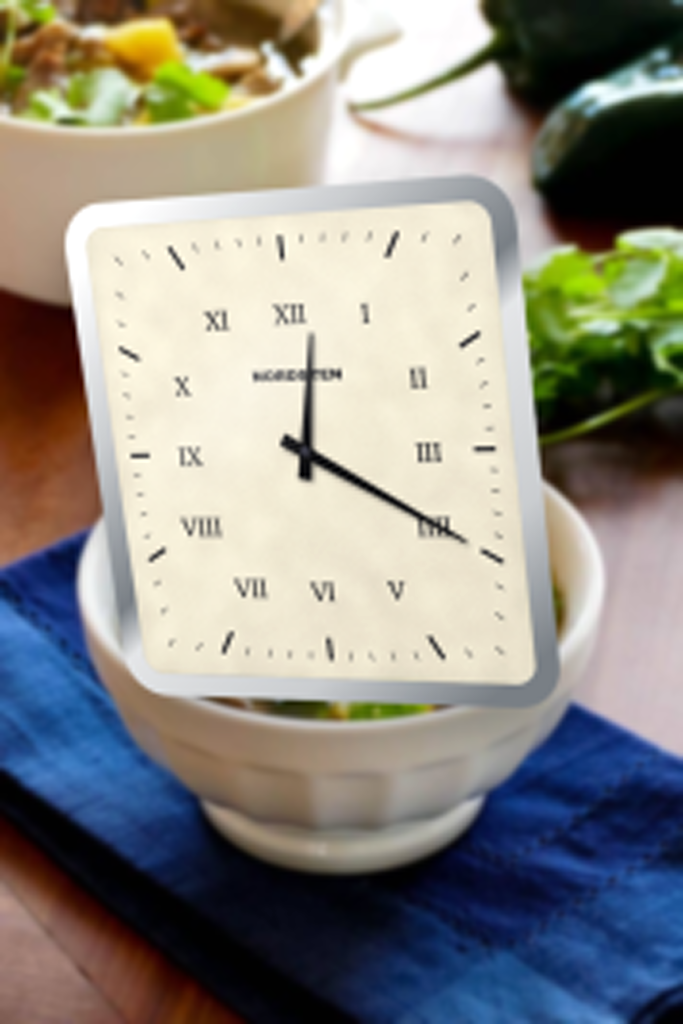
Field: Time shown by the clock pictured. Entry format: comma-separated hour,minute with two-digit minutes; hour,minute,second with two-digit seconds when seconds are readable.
12,20
